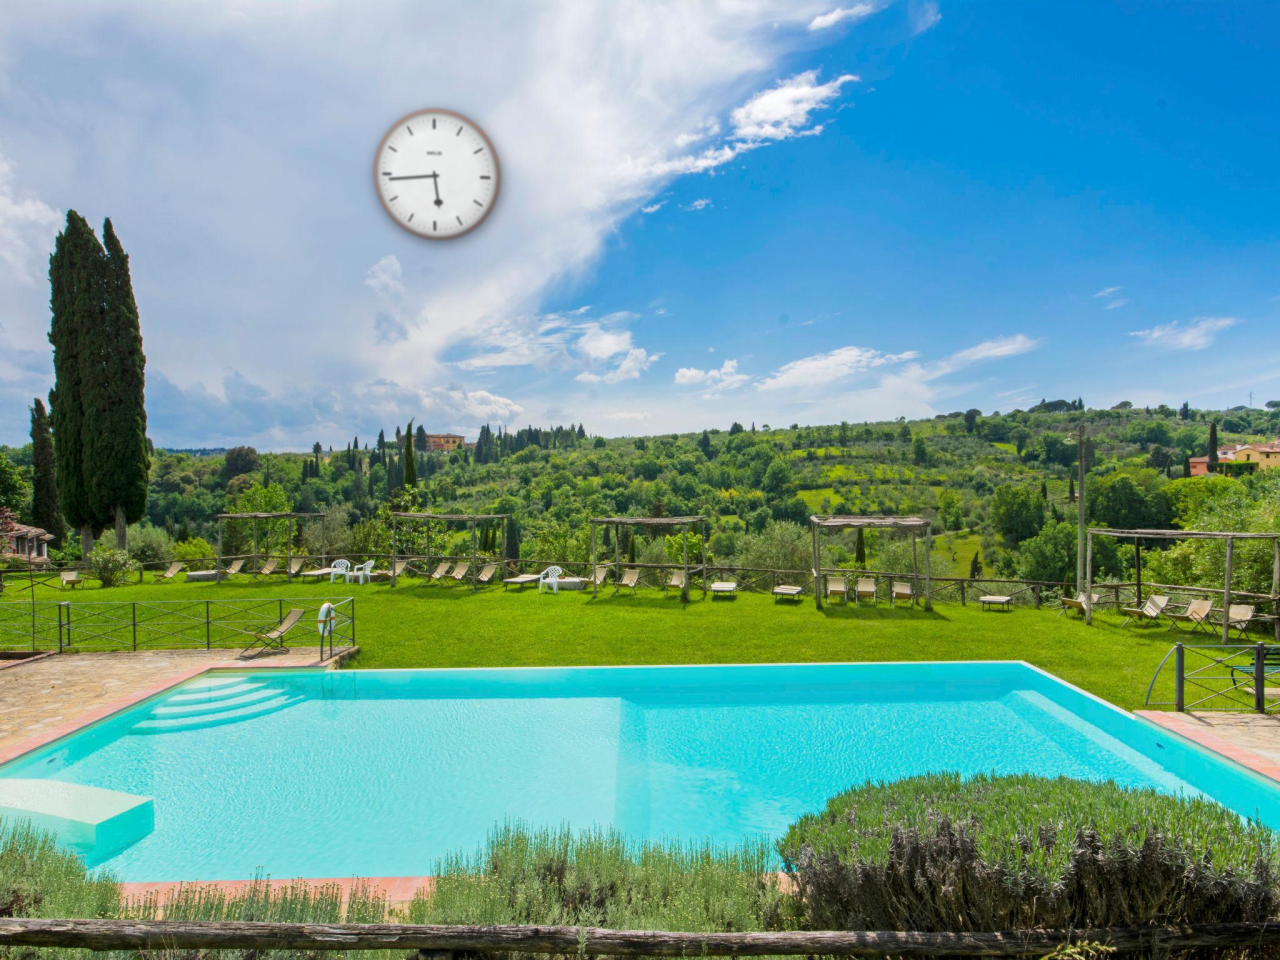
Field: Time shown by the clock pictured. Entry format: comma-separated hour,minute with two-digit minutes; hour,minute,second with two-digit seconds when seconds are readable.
5,44
